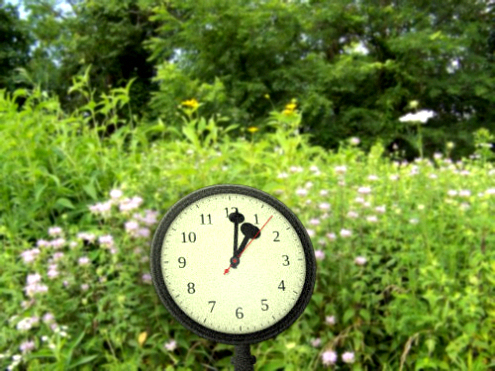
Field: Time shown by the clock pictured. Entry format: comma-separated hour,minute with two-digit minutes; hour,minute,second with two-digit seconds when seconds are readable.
1,01,07
